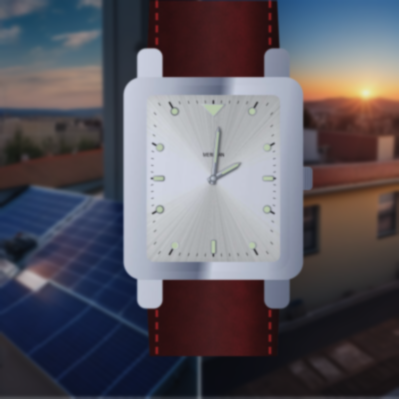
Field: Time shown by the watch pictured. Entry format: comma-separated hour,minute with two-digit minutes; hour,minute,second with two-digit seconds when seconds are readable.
2,01
